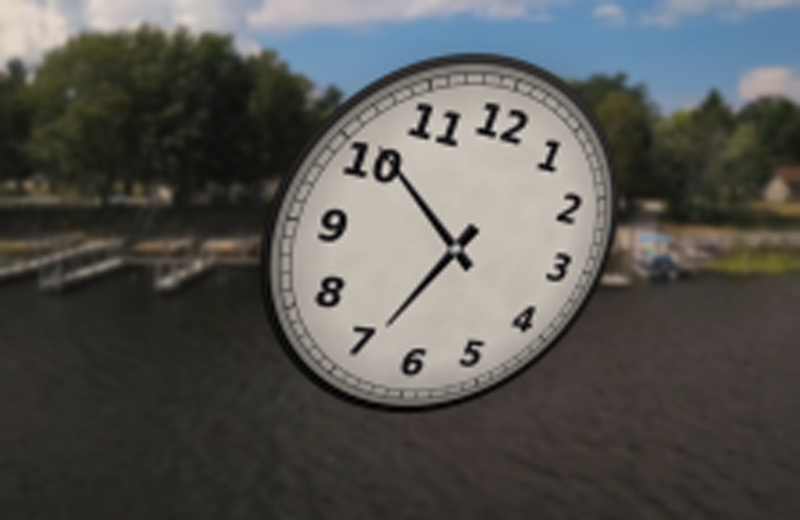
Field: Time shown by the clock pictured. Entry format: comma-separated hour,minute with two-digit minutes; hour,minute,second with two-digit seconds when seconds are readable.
6,51
